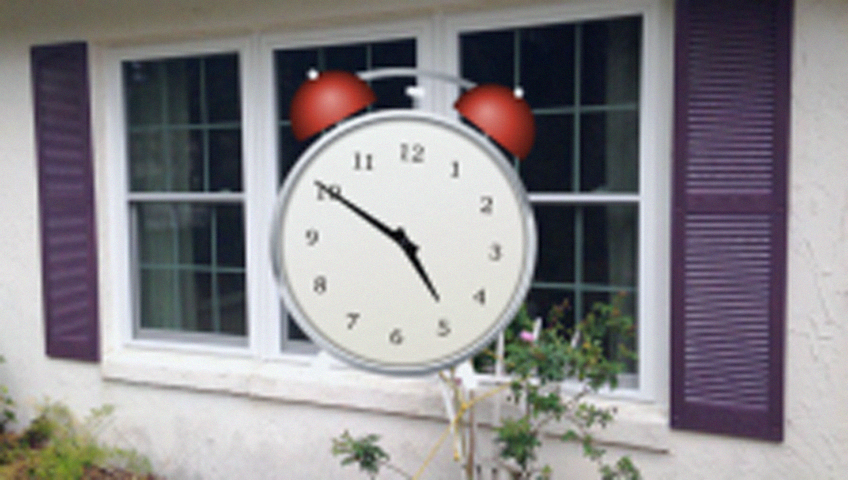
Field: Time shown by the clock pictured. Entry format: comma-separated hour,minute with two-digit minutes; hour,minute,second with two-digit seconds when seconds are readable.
4,50
